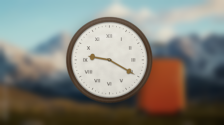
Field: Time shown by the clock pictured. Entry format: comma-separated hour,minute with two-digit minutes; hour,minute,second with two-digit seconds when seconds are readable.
9,20
